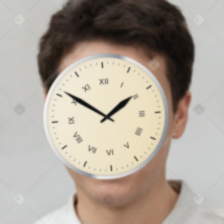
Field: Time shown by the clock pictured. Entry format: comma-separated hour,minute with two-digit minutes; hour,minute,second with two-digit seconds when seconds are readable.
1,51
